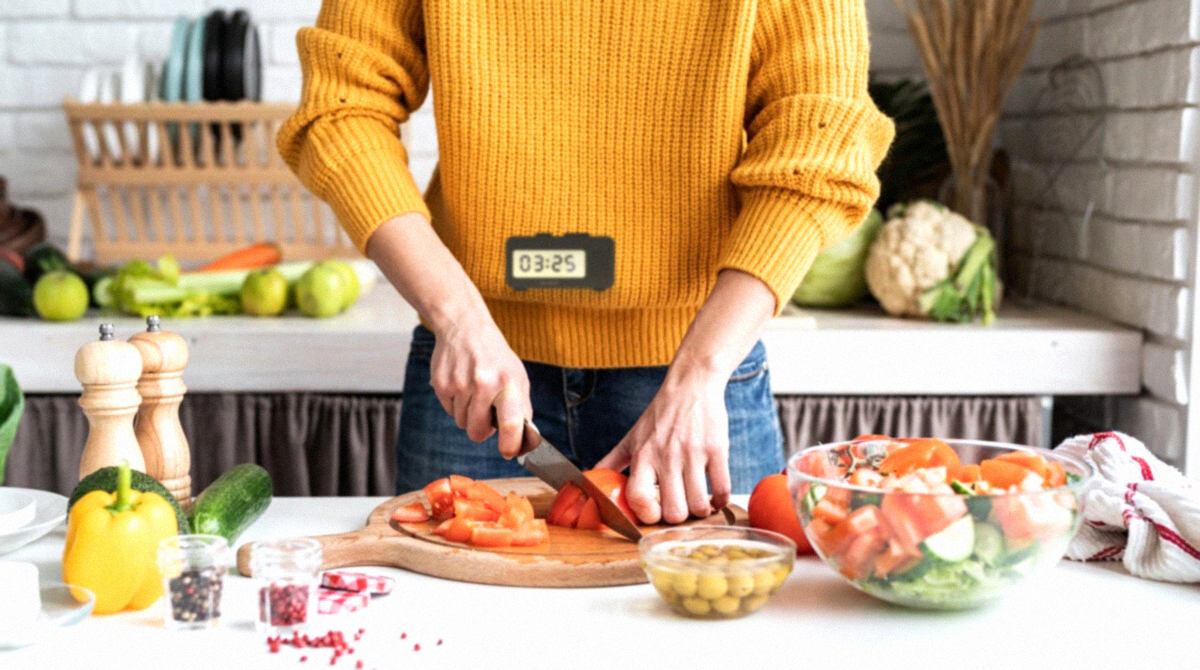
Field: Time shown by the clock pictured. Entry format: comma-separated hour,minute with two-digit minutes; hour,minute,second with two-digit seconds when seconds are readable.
3,25
